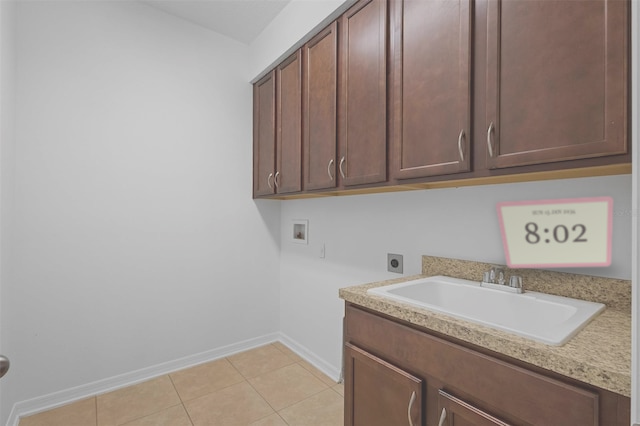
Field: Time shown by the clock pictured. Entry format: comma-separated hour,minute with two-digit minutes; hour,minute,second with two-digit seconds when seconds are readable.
8,02
